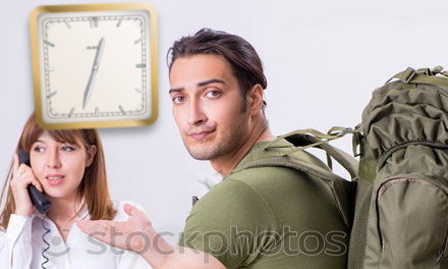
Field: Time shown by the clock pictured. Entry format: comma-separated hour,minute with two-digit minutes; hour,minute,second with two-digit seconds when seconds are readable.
12,33
